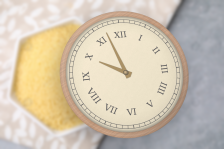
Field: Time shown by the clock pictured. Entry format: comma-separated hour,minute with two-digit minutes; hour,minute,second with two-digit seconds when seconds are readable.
9,57
